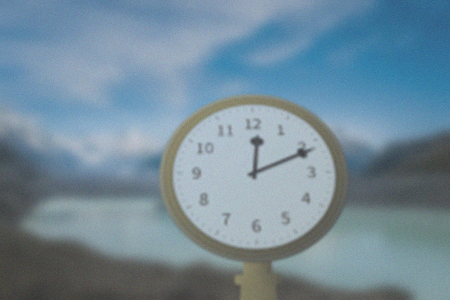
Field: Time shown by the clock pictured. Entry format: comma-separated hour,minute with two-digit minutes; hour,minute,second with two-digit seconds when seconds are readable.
12,11
